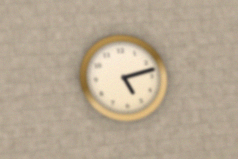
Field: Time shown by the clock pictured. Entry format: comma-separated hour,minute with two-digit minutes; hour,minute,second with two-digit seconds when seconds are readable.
5,13
